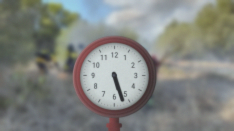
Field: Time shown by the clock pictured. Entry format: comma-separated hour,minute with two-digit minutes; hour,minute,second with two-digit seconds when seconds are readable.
5,27
